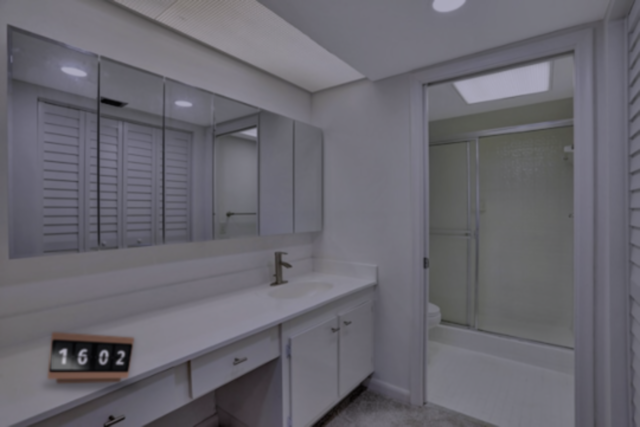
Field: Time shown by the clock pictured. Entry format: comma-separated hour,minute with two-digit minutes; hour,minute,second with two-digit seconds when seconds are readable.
16,02
